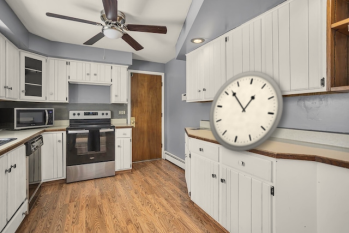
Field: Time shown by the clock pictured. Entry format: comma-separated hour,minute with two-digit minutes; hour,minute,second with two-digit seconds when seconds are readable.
12,52
